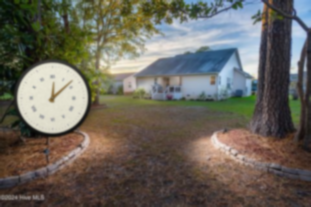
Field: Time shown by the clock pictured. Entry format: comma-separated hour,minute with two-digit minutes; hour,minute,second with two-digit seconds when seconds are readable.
12,08
